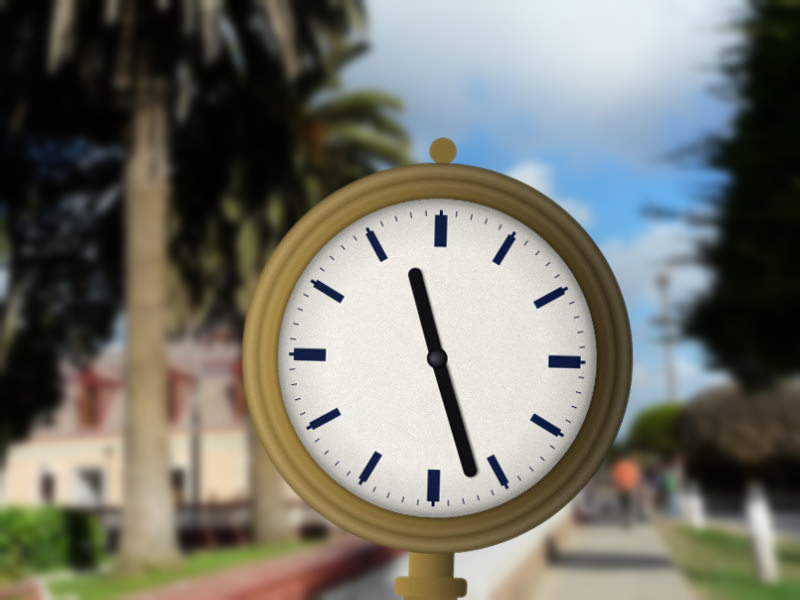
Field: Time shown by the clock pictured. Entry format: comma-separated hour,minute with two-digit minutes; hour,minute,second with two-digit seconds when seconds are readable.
11,27
